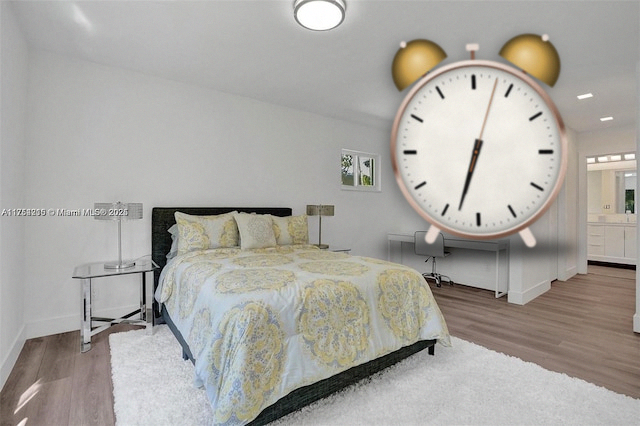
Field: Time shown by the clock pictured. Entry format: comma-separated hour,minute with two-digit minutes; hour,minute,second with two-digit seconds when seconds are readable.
6,33,03
